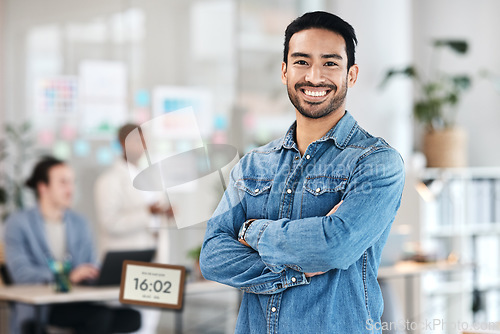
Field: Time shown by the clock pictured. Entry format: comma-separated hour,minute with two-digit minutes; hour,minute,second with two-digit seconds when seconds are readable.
16,02
